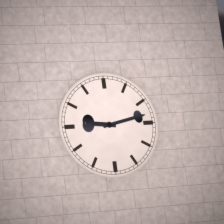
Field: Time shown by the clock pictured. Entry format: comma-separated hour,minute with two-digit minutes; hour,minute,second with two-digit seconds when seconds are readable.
9,13
